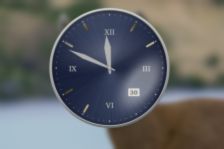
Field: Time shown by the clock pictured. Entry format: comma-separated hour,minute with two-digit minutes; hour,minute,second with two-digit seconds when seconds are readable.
11,49
